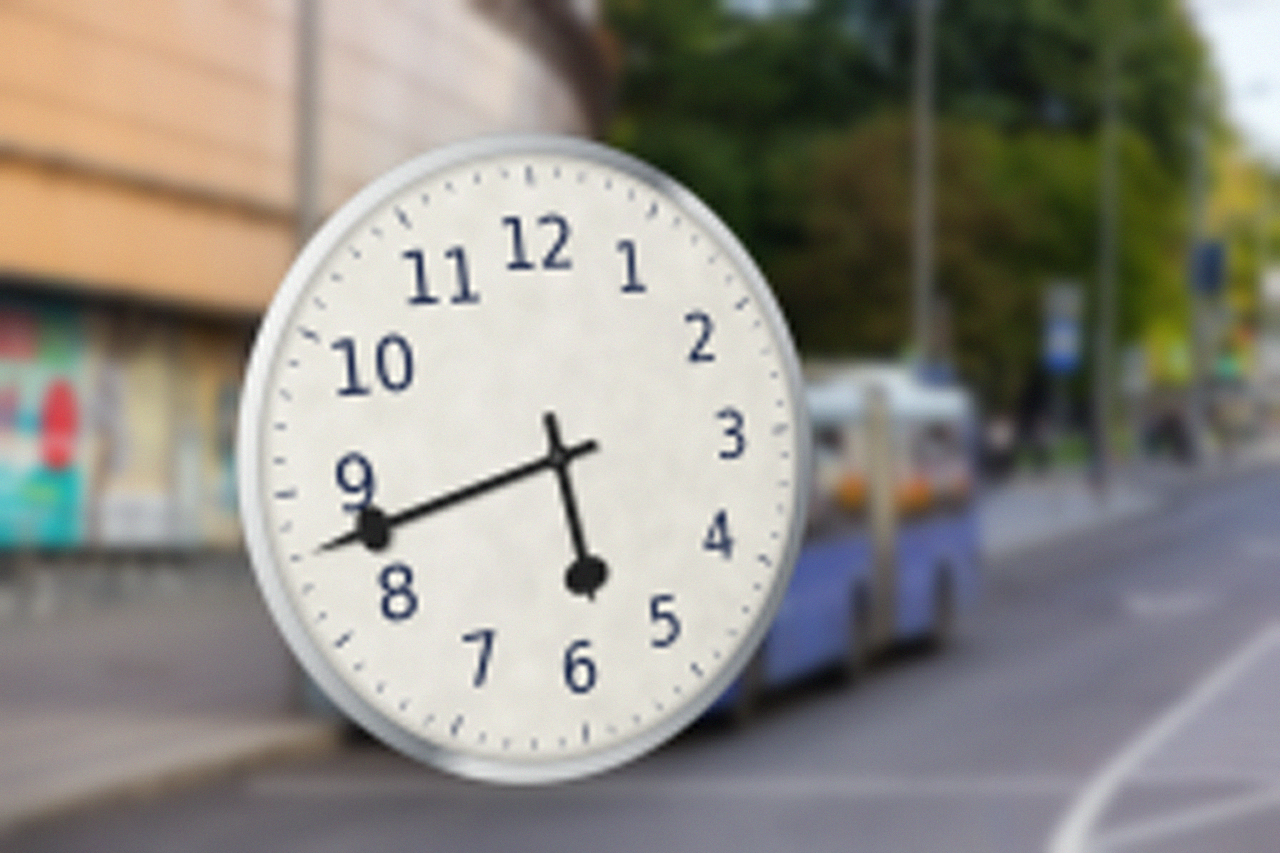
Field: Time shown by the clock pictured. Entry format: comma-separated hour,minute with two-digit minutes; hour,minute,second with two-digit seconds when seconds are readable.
5,43
